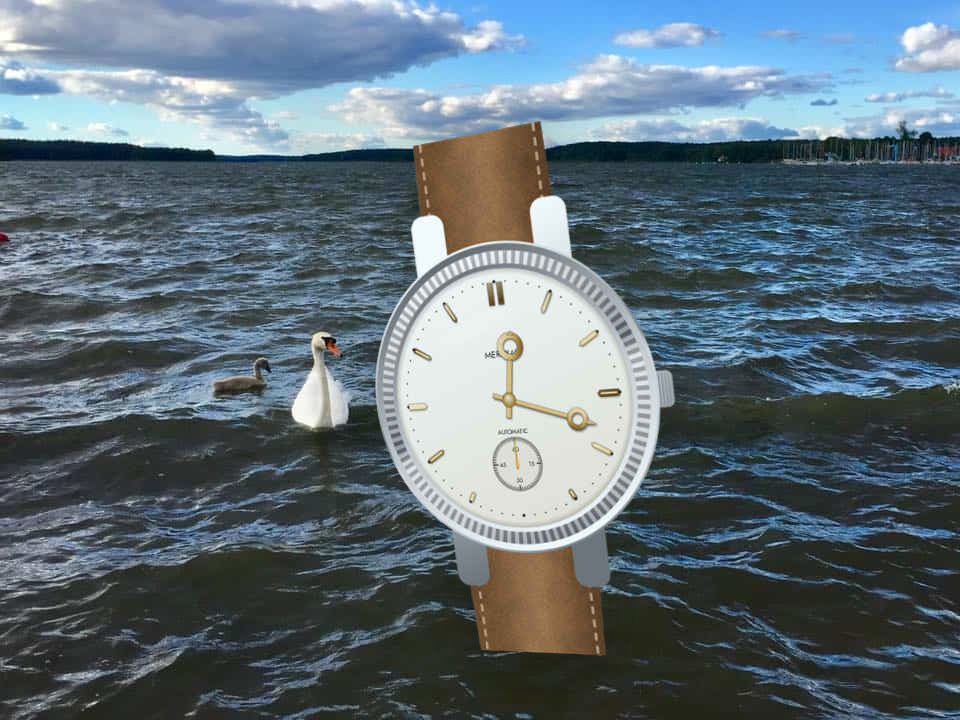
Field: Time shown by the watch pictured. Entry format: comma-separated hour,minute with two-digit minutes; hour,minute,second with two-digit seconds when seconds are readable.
12,18
